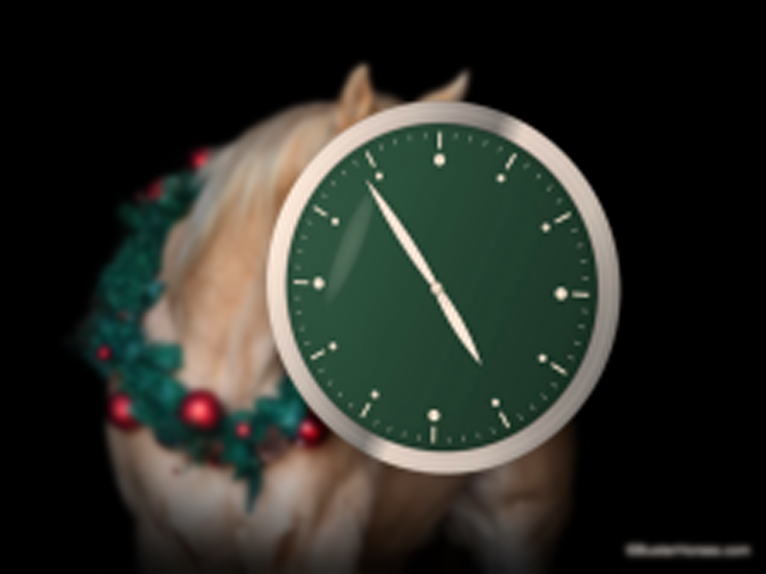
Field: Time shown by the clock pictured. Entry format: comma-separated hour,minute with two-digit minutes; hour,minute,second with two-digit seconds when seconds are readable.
4,54
